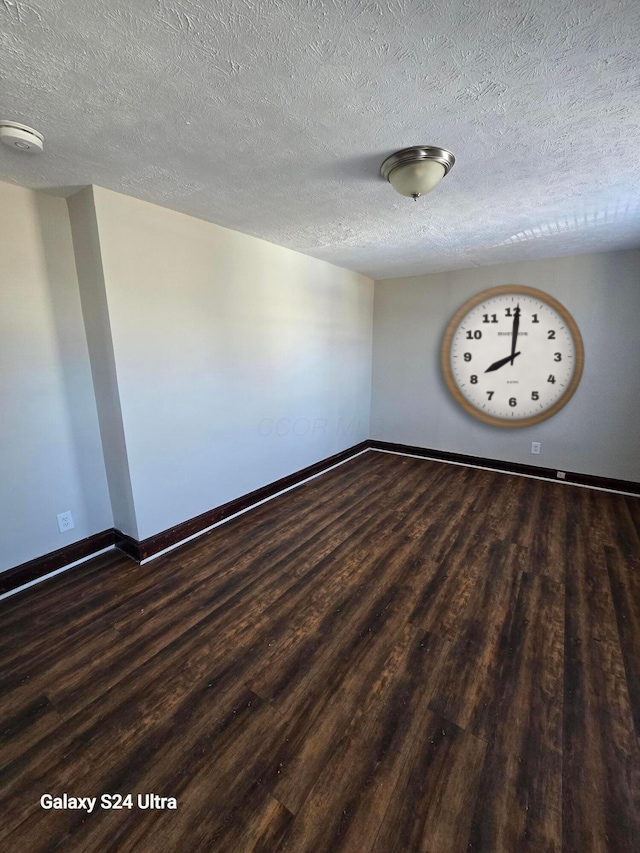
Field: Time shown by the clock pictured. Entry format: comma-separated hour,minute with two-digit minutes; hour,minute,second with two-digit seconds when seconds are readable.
8,01
